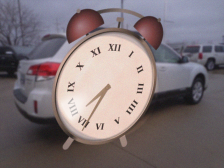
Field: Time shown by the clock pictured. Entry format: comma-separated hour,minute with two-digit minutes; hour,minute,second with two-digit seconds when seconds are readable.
7,34
